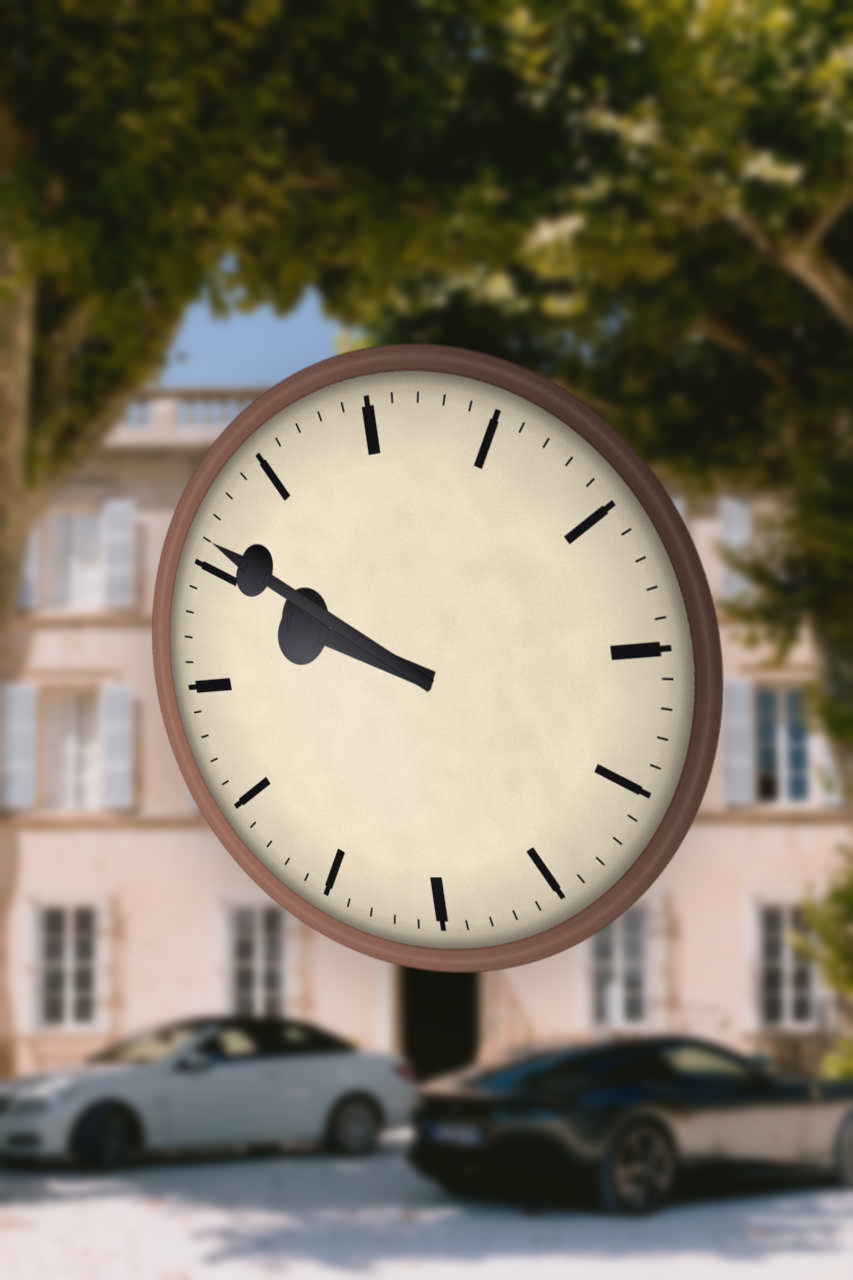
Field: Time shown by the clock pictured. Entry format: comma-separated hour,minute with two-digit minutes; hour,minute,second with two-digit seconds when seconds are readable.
9,51
